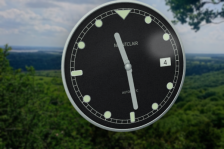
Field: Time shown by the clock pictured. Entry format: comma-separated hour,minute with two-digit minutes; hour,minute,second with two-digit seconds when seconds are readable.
11,29
